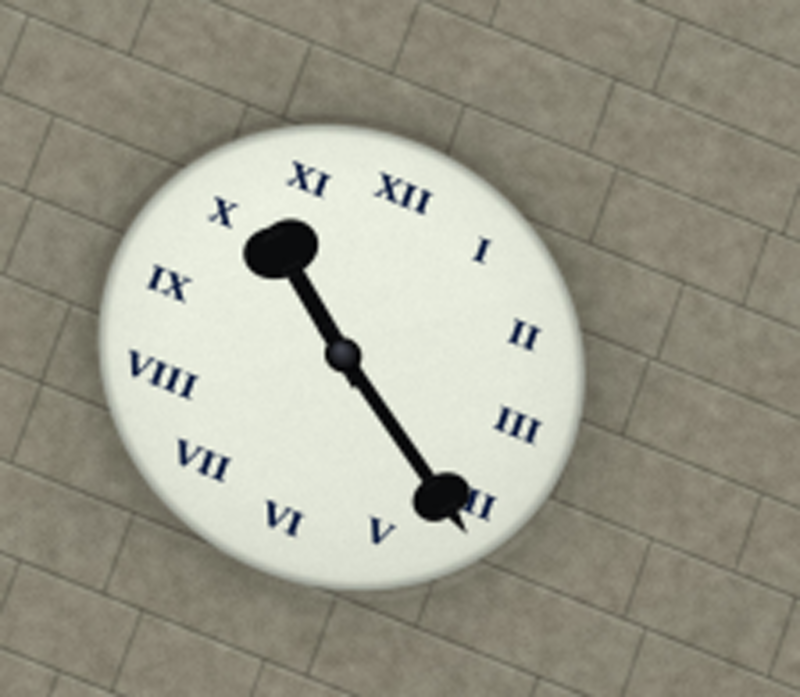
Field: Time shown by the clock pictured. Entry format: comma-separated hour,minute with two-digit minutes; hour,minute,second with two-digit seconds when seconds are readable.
10,21
